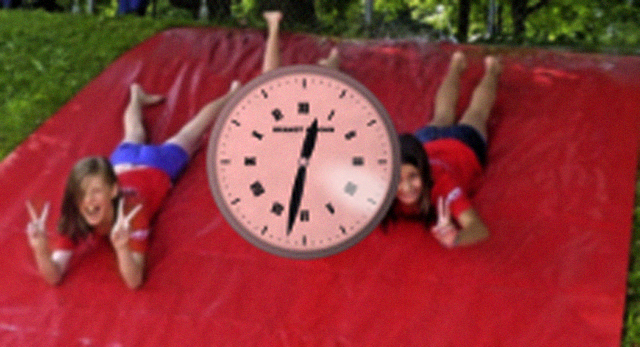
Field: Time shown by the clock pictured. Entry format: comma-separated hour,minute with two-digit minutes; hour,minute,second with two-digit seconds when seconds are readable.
12,32
